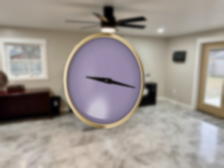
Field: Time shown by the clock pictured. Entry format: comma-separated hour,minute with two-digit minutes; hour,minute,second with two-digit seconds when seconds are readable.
9,17
